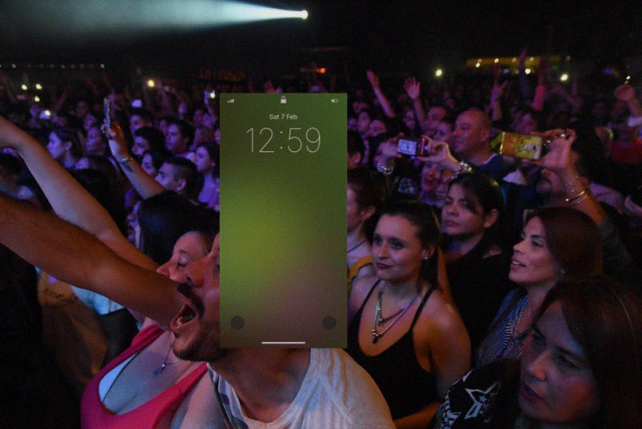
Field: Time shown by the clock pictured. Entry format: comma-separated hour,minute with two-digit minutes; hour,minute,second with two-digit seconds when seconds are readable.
12,59
